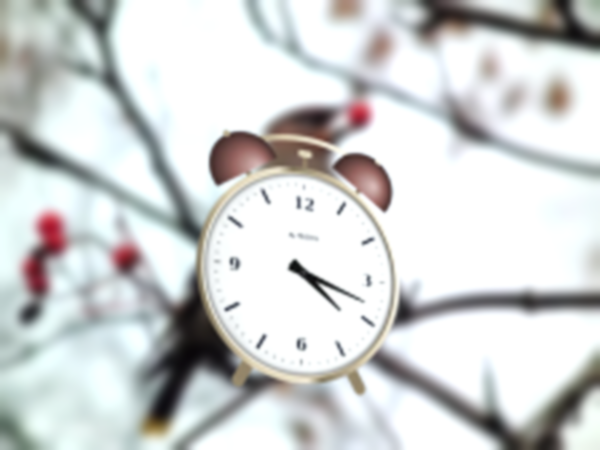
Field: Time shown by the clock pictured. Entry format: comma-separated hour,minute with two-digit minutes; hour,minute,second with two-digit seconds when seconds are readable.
4,18
